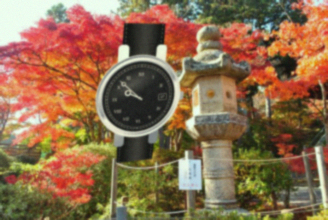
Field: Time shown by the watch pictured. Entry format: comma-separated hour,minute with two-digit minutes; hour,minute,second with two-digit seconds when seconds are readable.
9,52
